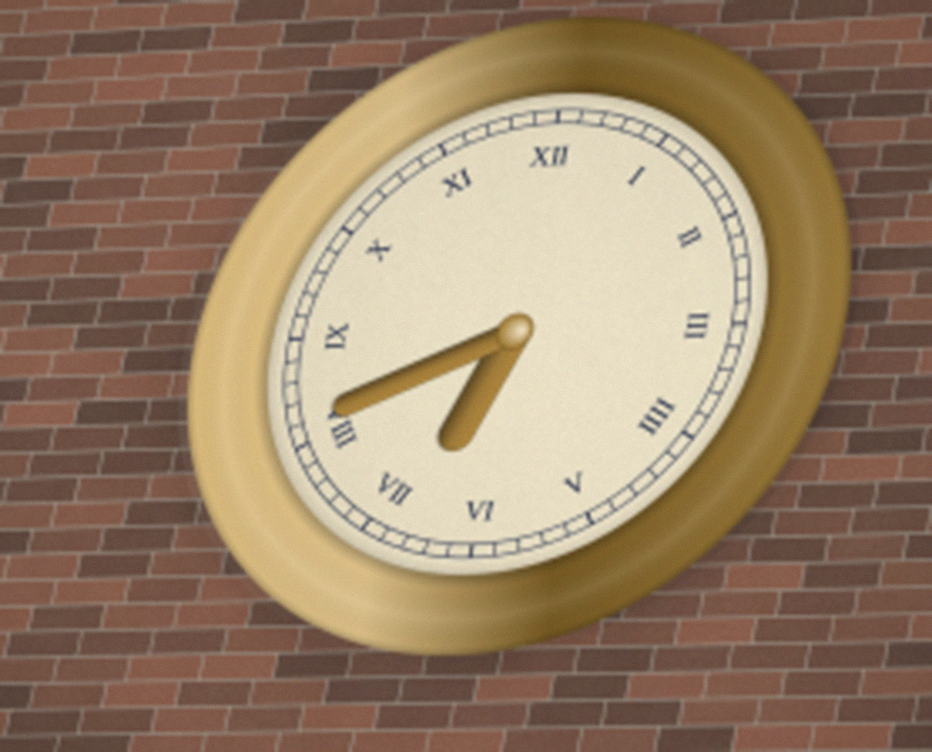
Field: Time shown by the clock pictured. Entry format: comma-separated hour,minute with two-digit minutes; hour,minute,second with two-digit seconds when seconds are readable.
6,41
